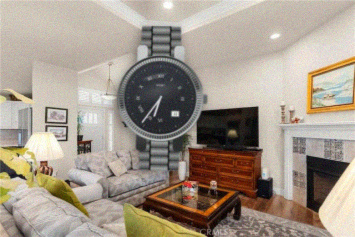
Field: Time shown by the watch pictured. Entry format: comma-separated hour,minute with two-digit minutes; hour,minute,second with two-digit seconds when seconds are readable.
6,36
